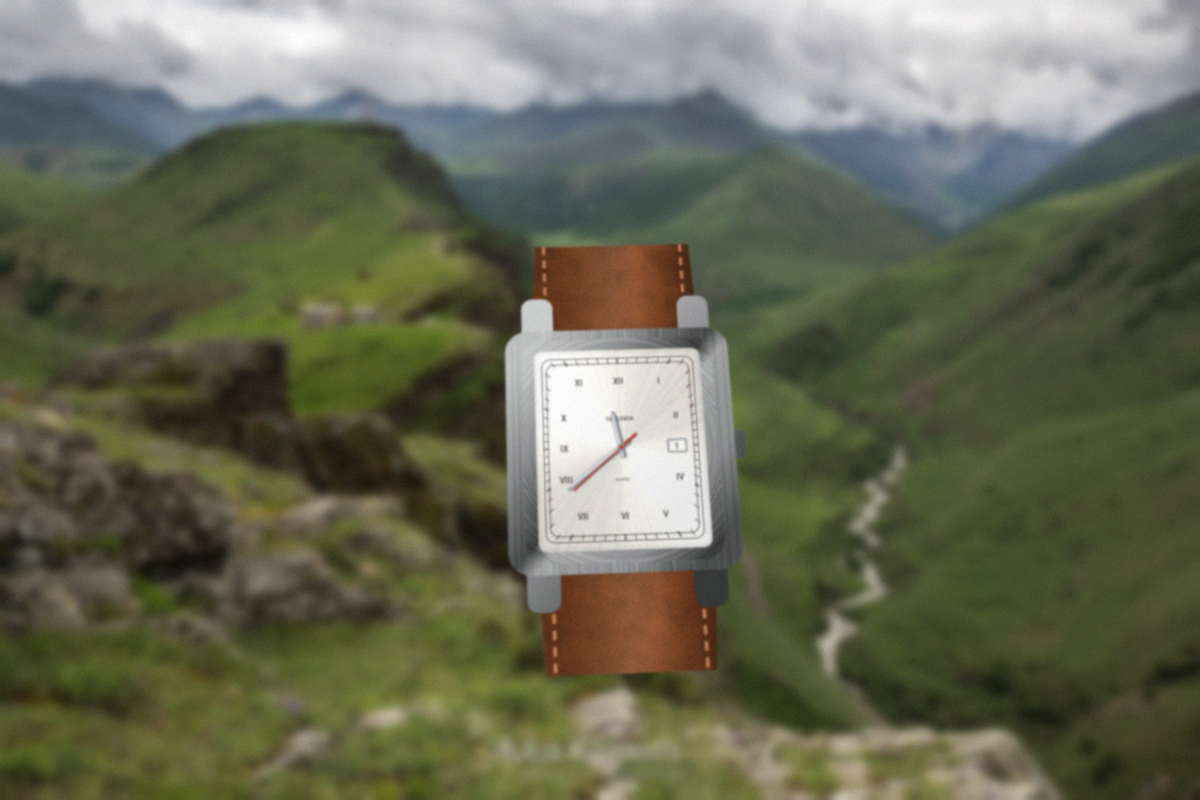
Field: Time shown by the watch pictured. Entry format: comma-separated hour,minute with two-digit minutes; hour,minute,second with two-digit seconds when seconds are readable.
11,38,38
